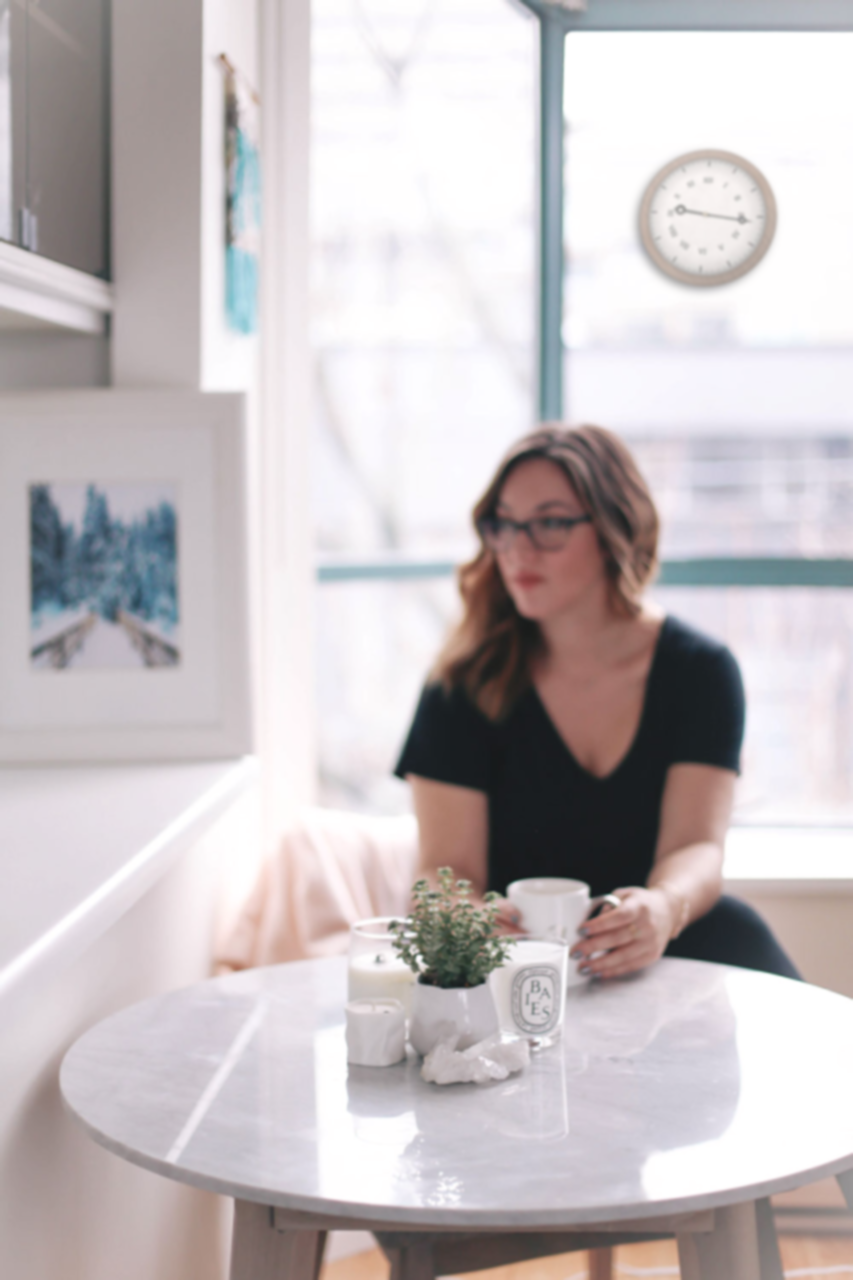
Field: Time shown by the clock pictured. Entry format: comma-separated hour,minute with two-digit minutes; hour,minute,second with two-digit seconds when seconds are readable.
9,16
